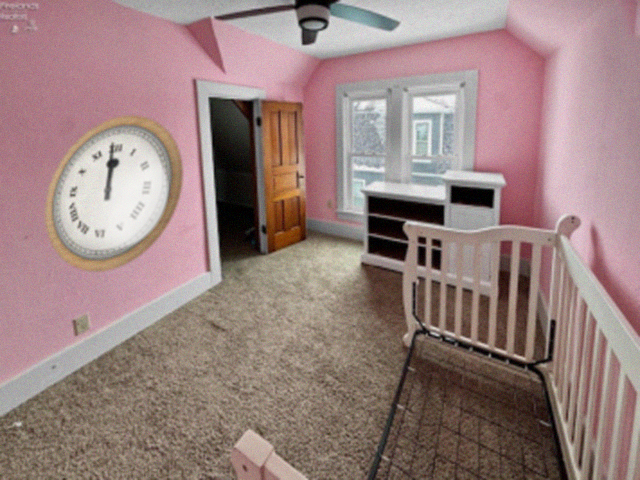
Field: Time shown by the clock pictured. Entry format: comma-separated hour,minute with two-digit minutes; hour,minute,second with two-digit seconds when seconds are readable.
11,59
